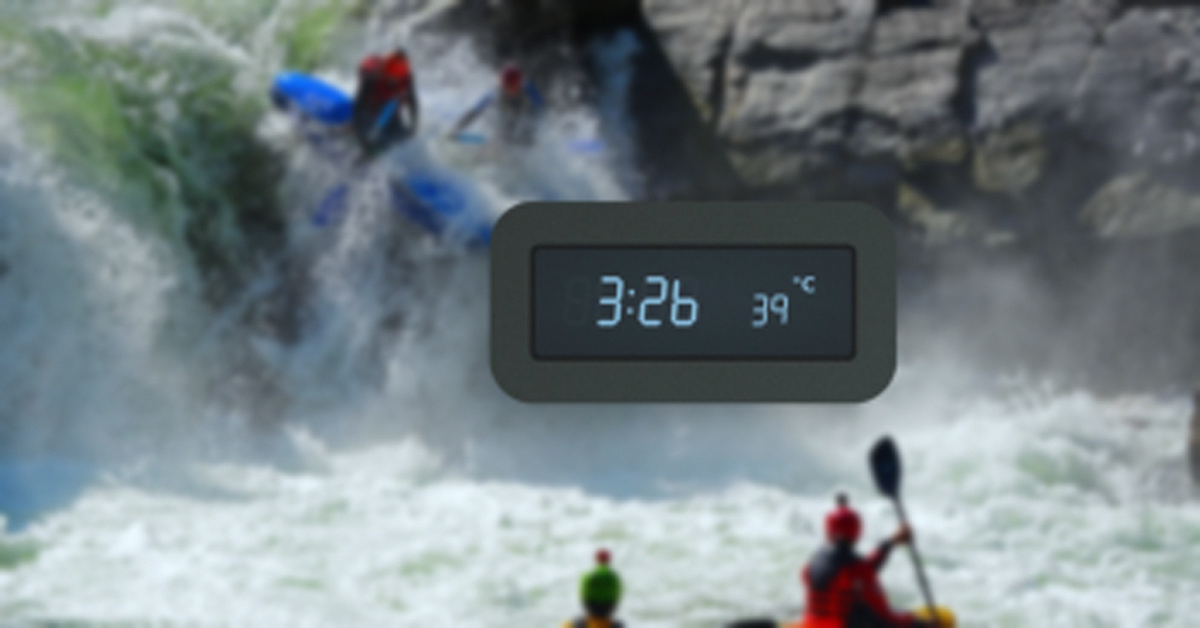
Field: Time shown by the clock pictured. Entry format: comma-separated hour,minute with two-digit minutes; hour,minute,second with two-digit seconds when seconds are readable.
3,26
